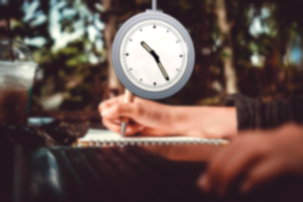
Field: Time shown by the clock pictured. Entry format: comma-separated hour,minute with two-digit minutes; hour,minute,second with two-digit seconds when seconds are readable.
10,25
